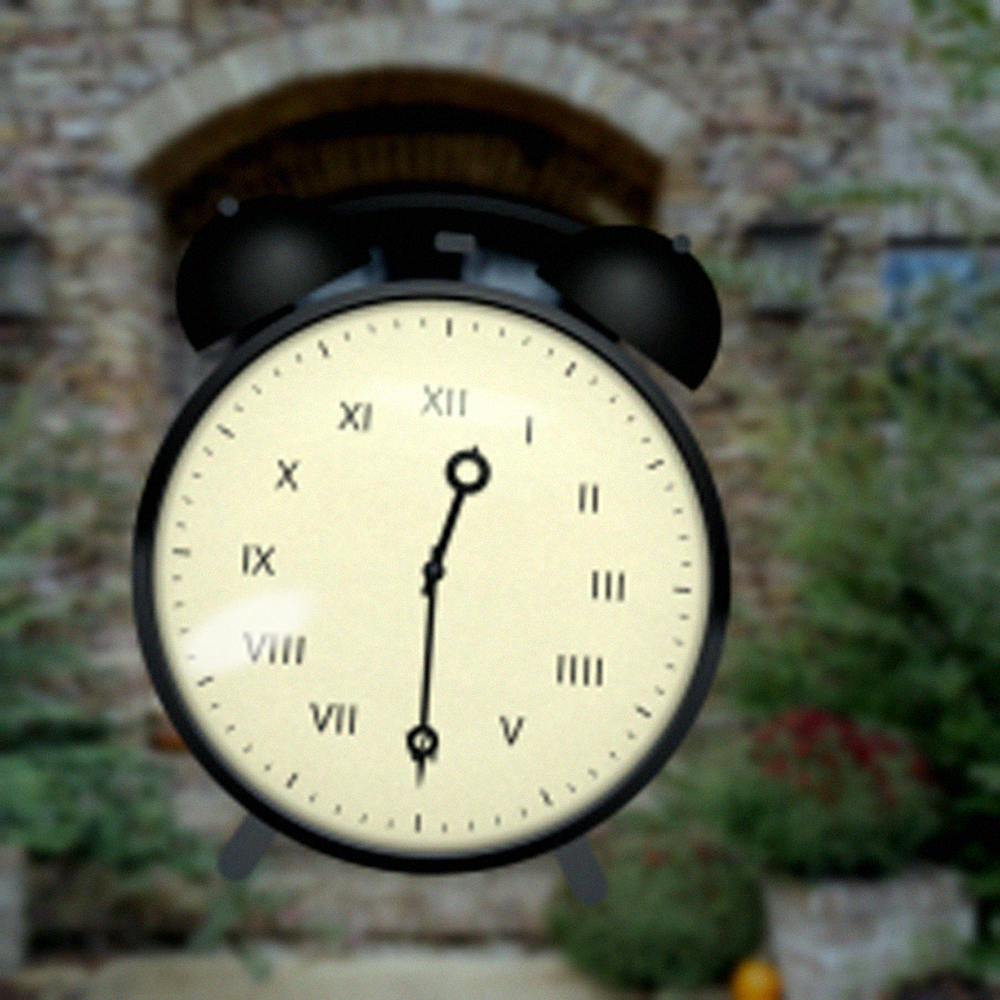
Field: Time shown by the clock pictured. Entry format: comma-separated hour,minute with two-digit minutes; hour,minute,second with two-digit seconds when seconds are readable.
12,30
